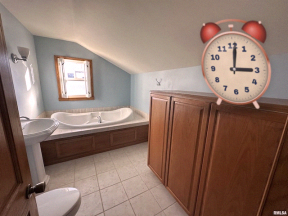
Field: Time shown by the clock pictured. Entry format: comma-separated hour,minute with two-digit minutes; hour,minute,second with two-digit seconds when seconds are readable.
3,01
